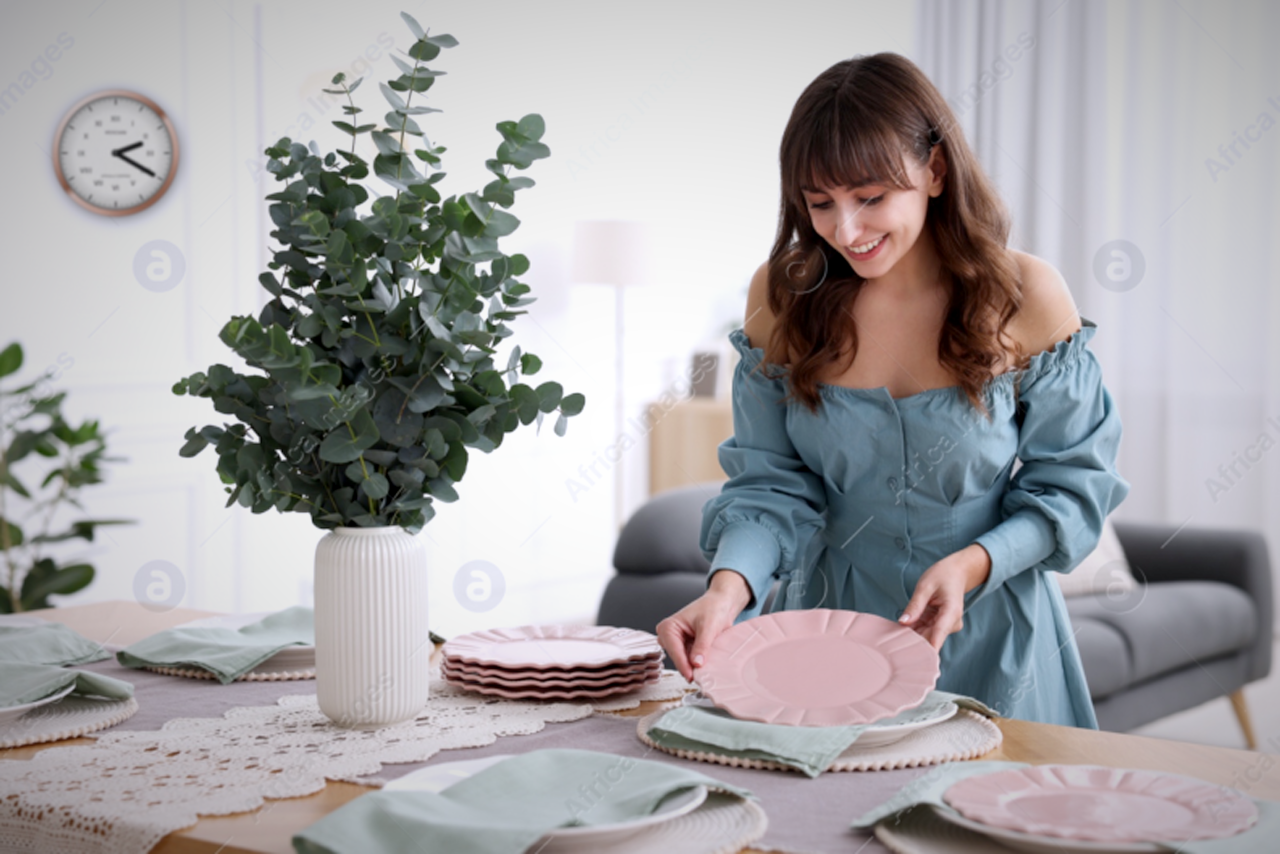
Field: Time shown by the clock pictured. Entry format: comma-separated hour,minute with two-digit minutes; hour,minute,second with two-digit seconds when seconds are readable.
2,20
